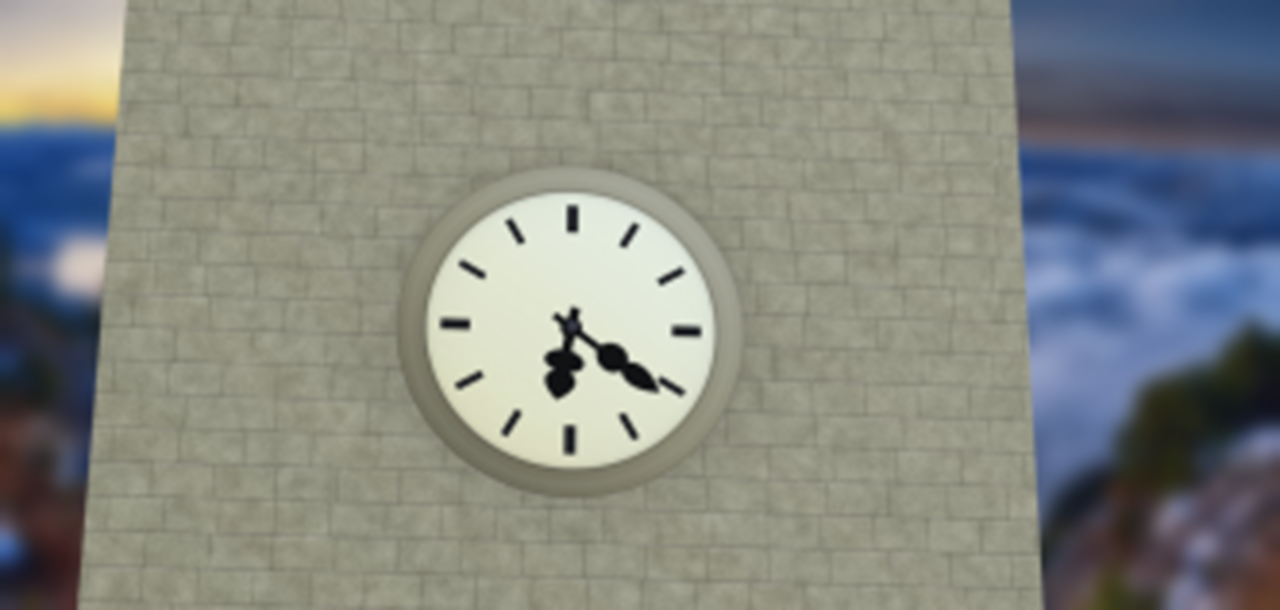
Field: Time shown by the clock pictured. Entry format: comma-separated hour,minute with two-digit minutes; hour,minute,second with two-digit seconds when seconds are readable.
6,21
